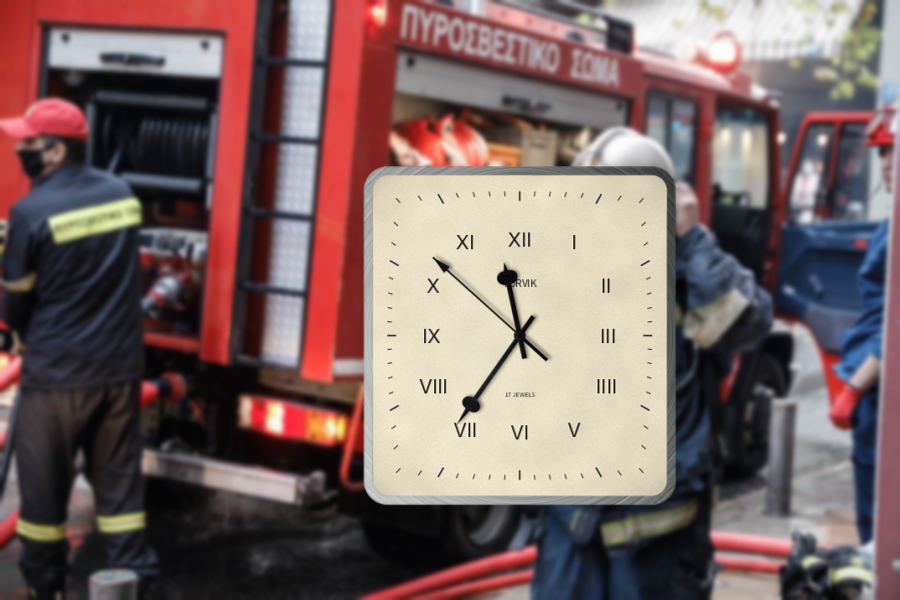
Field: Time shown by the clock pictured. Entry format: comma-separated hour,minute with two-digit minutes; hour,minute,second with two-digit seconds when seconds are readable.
11,35,52
